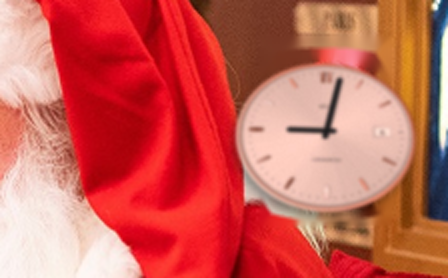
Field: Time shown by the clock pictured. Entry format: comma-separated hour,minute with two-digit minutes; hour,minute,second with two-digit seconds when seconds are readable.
9,02
